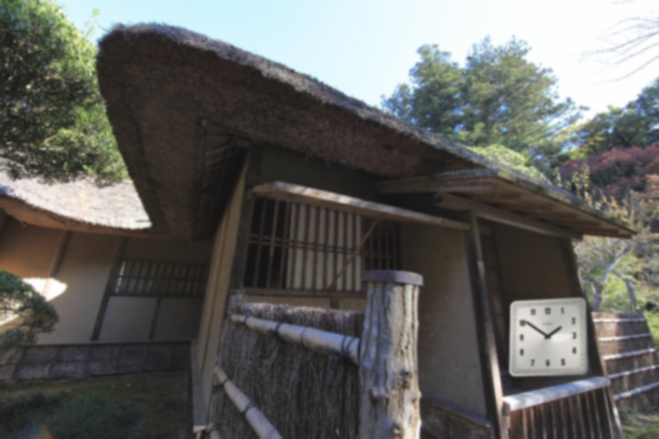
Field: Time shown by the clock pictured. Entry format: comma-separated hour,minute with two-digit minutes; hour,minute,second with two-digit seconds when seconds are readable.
1,51
